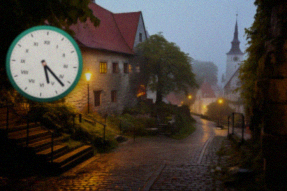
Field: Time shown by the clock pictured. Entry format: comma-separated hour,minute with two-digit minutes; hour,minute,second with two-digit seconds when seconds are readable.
5,22
